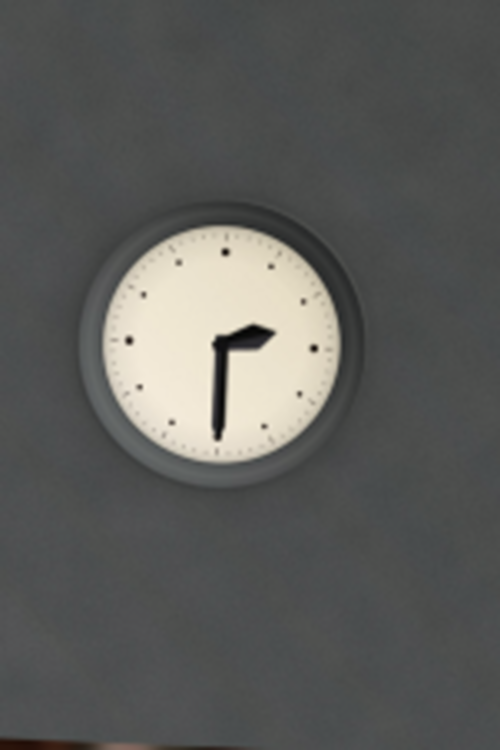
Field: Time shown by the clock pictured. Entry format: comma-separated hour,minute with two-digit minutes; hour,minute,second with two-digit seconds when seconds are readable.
2,30
